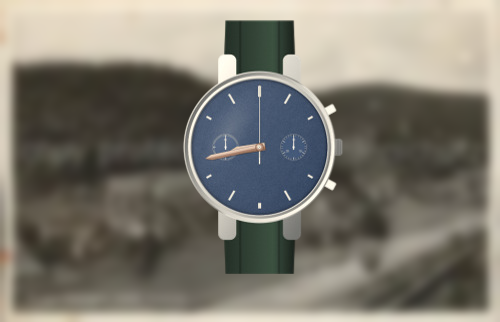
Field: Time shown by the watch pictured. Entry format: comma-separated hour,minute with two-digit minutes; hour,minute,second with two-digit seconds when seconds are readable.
8,43
